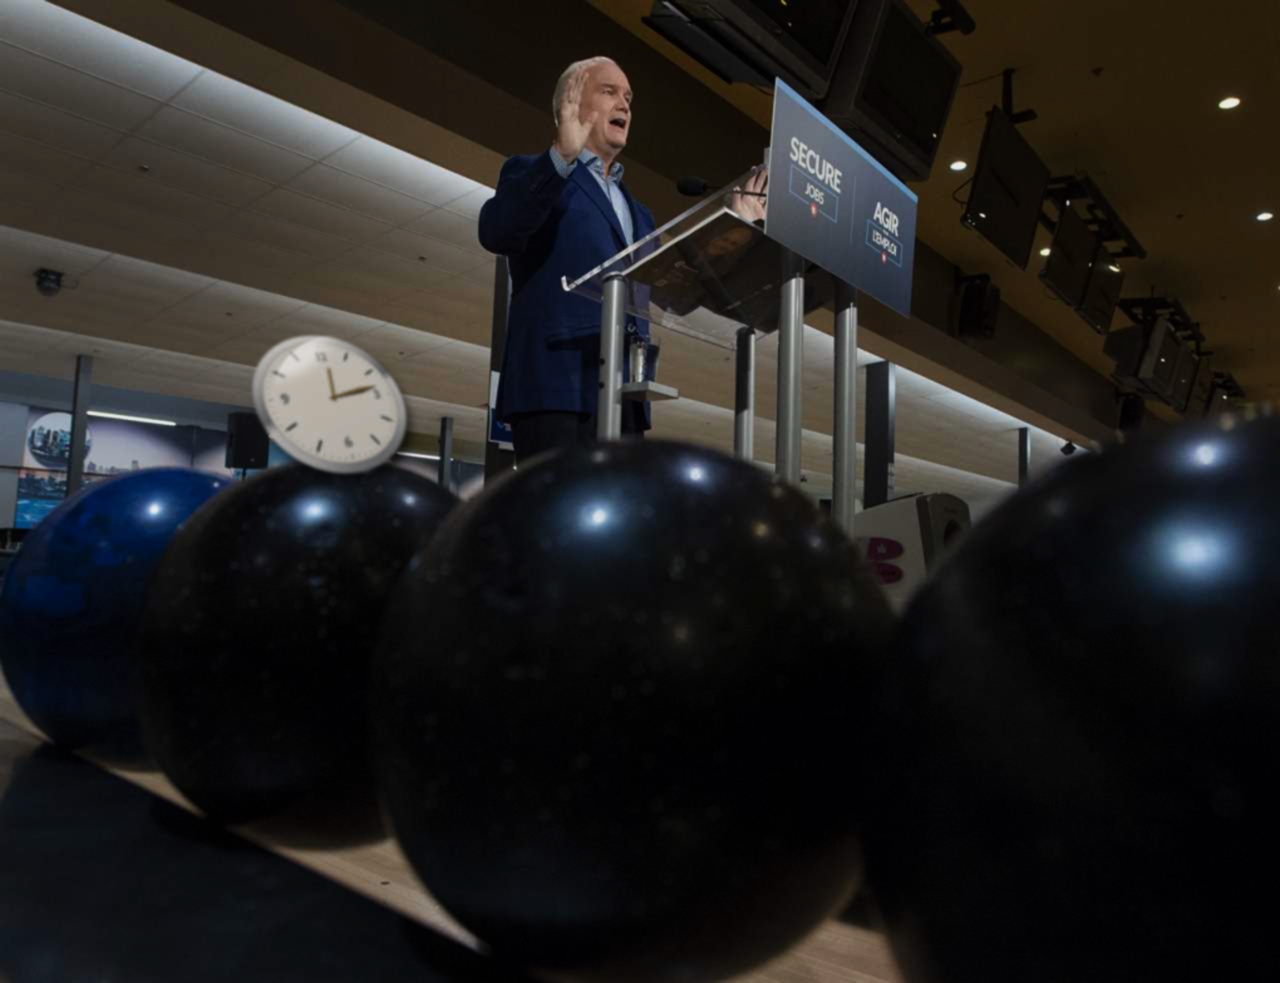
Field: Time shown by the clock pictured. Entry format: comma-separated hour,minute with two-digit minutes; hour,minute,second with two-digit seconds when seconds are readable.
12,13
